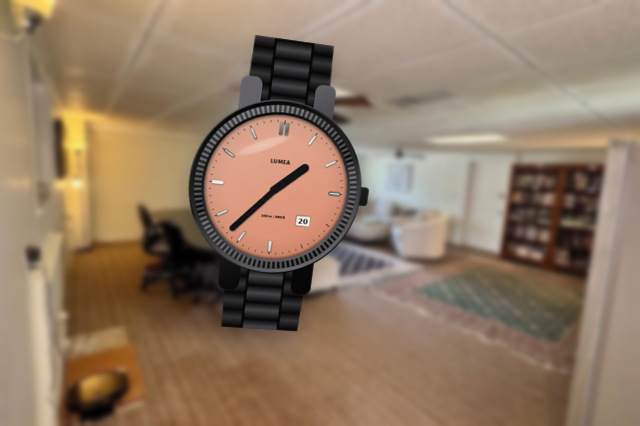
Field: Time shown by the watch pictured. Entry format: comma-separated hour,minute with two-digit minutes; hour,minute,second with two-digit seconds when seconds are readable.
1,37
